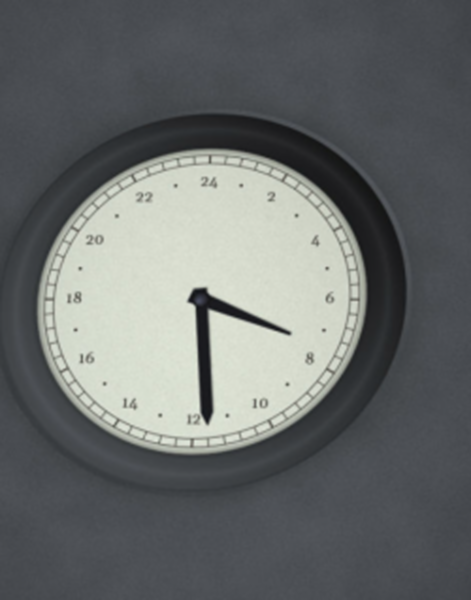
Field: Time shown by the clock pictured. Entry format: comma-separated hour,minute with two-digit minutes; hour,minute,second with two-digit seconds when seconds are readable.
7,29
